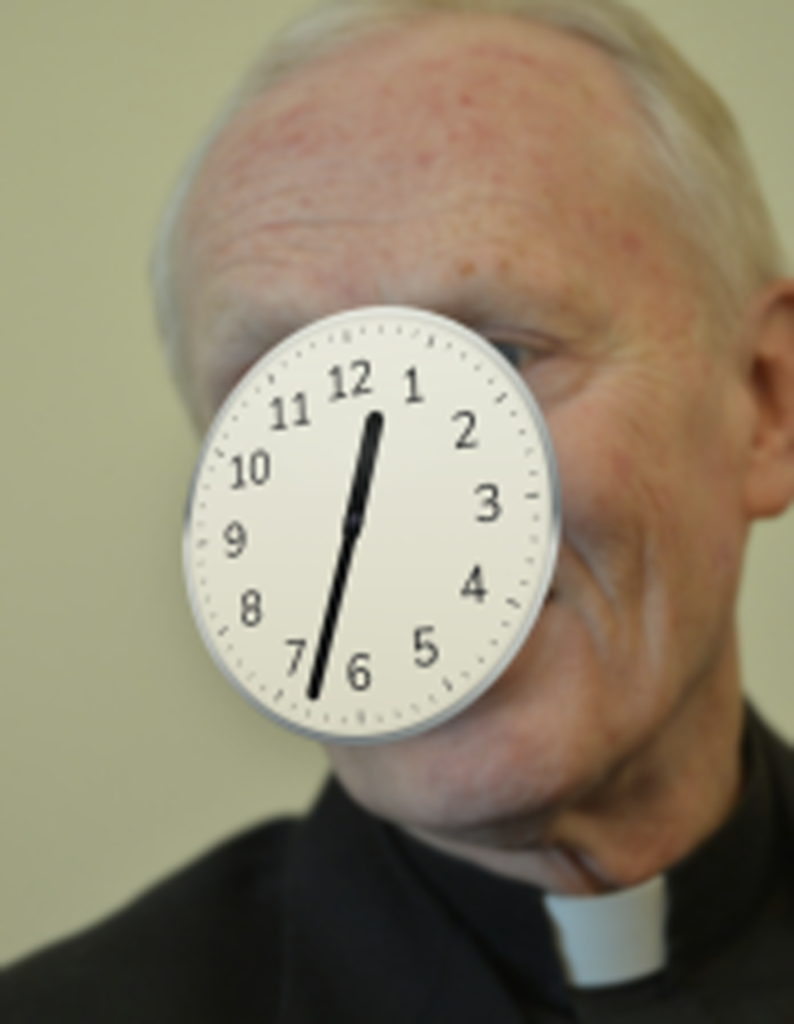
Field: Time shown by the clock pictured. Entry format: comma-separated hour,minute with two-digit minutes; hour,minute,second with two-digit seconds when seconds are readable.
12,33
